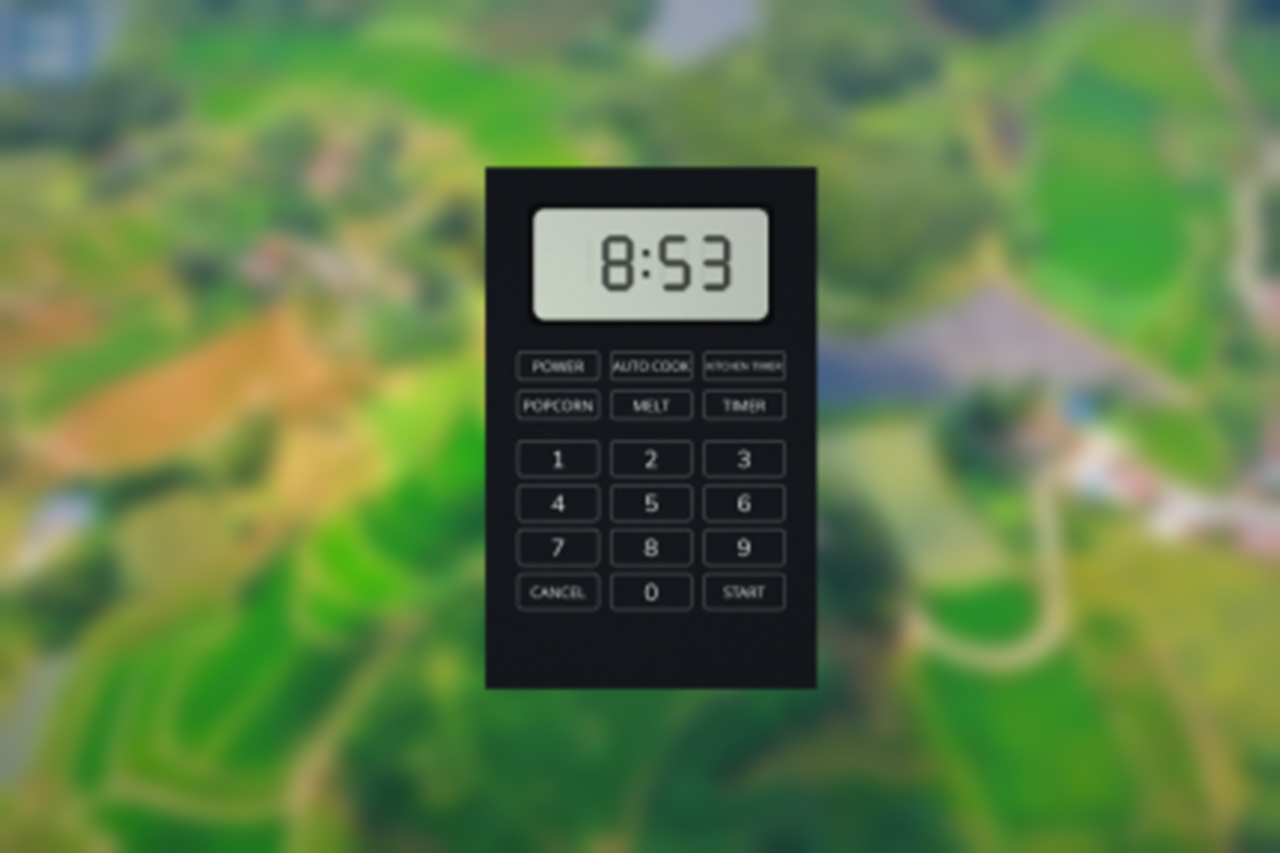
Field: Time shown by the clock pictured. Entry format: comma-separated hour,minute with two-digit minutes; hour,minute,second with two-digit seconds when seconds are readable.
8,53
